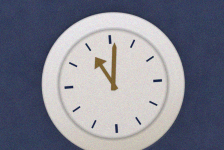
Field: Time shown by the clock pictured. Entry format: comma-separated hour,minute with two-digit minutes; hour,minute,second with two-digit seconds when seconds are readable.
11,01
